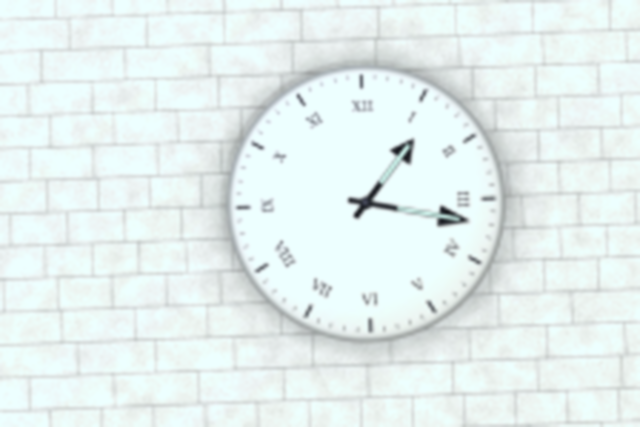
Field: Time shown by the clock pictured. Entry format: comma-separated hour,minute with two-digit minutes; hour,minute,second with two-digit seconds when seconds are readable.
1,17
